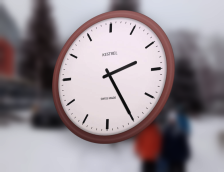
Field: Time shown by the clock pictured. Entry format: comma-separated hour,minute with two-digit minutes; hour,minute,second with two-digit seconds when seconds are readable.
2,25
